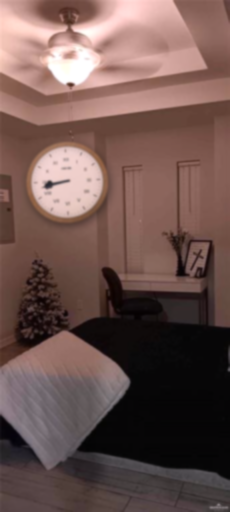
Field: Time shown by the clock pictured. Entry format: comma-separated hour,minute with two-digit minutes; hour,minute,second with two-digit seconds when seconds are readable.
8,43
